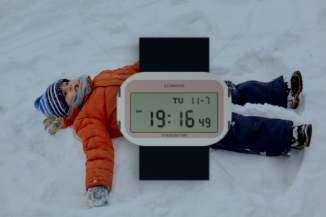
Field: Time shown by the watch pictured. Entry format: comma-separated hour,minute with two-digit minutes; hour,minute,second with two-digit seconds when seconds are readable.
19,16,49
